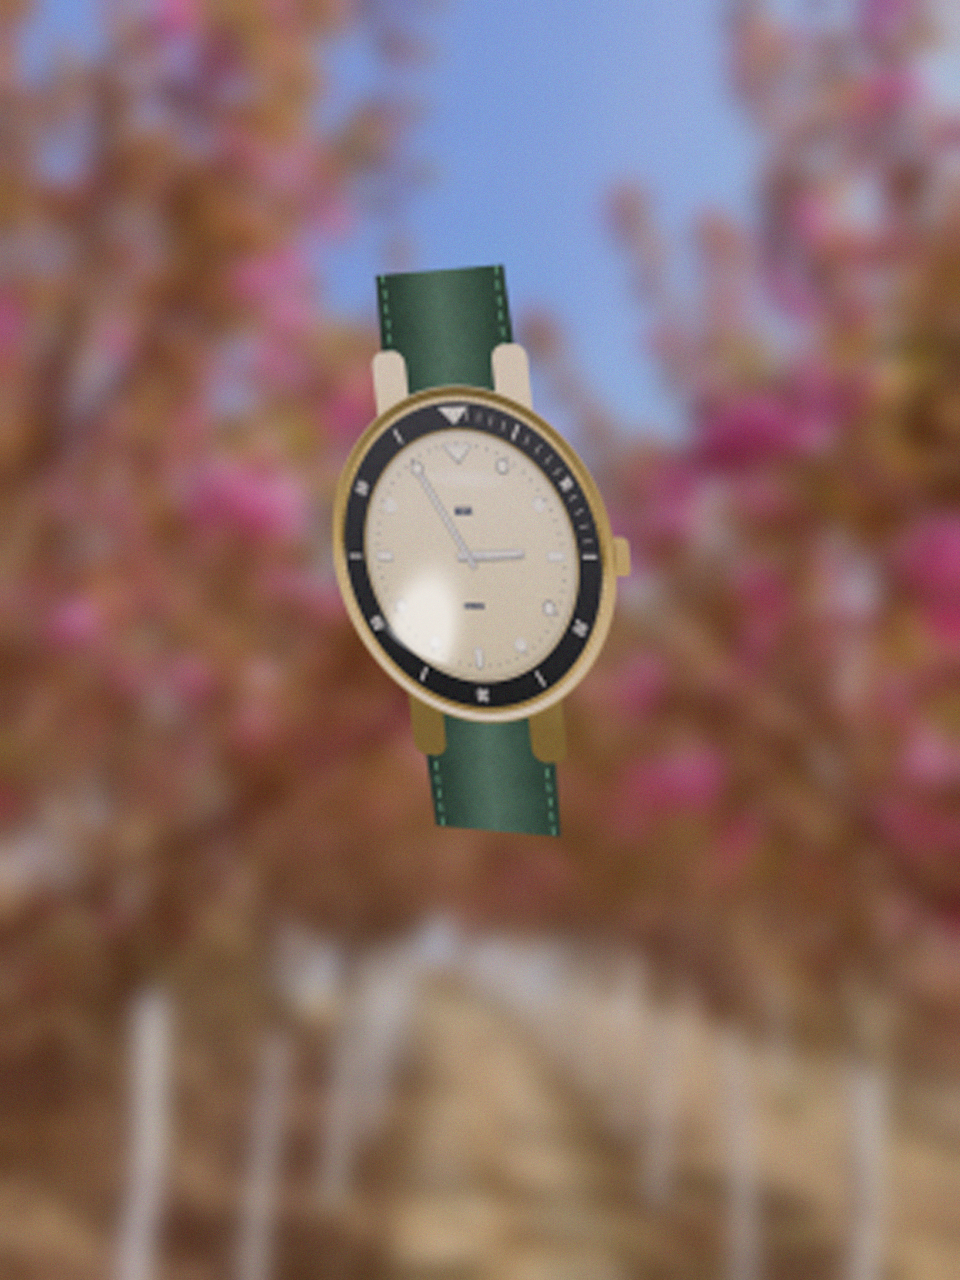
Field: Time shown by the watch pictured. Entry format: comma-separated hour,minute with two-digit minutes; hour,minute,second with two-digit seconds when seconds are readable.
2,55
